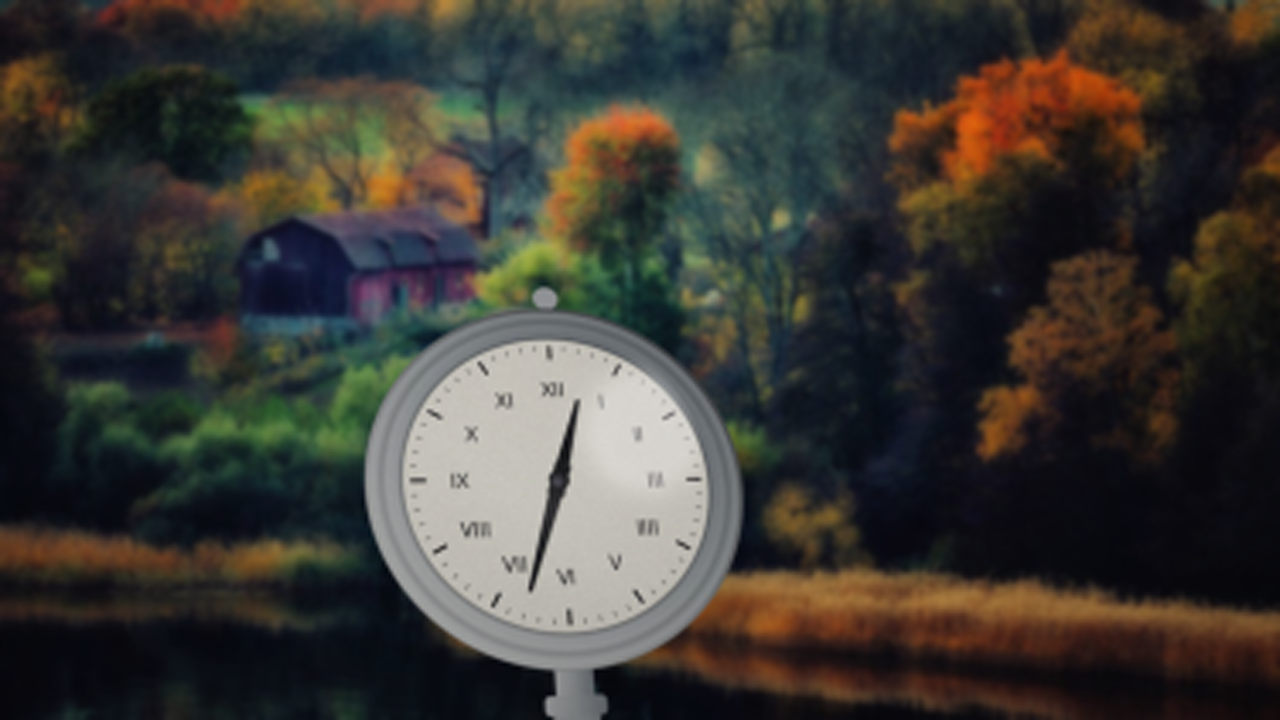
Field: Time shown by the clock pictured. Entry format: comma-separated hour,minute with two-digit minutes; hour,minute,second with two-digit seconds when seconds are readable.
12,33
